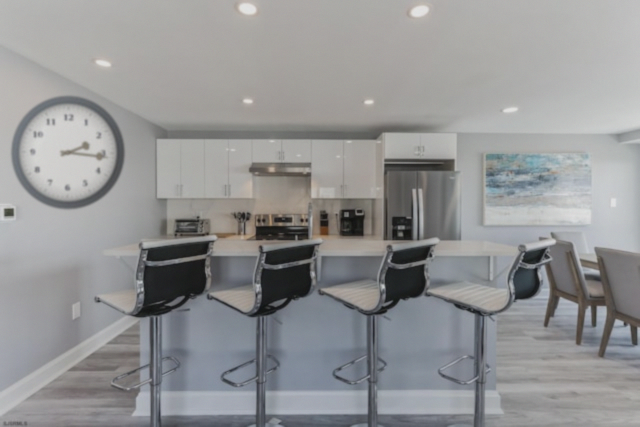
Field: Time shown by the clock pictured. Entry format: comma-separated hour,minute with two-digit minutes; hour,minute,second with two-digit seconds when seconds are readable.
2,16
